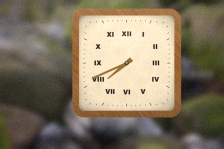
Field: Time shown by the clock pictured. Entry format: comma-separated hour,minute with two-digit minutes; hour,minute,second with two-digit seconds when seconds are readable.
7,41
